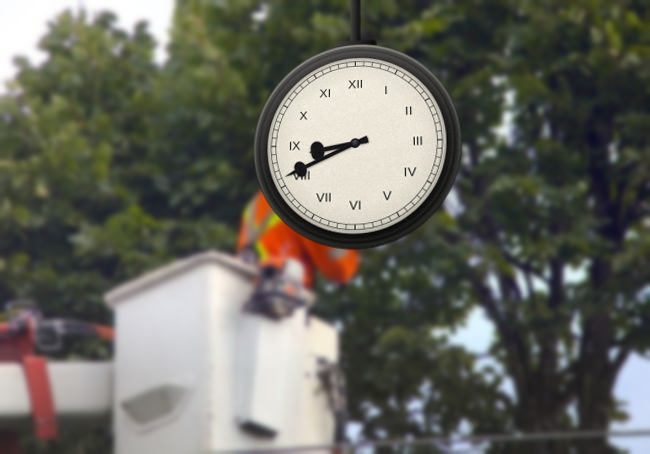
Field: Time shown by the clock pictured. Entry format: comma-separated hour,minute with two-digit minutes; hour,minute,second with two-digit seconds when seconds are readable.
8,41
